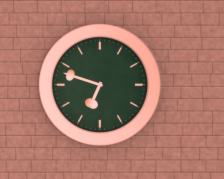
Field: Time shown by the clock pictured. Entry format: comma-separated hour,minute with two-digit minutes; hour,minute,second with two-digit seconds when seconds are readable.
6,48
